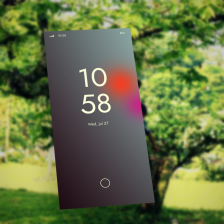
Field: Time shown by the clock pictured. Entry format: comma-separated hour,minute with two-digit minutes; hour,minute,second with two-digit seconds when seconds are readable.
10,58
